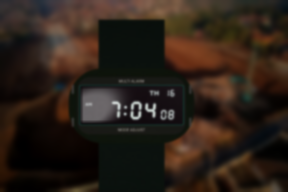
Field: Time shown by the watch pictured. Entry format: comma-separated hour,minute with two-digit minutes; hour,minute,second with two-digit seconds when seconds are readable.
7,04
